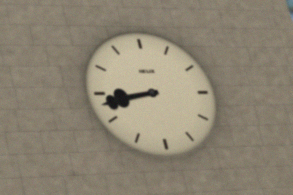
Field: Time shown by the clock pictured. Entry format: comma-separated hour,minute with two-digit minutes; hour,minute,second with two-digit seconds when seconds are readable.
8,43
